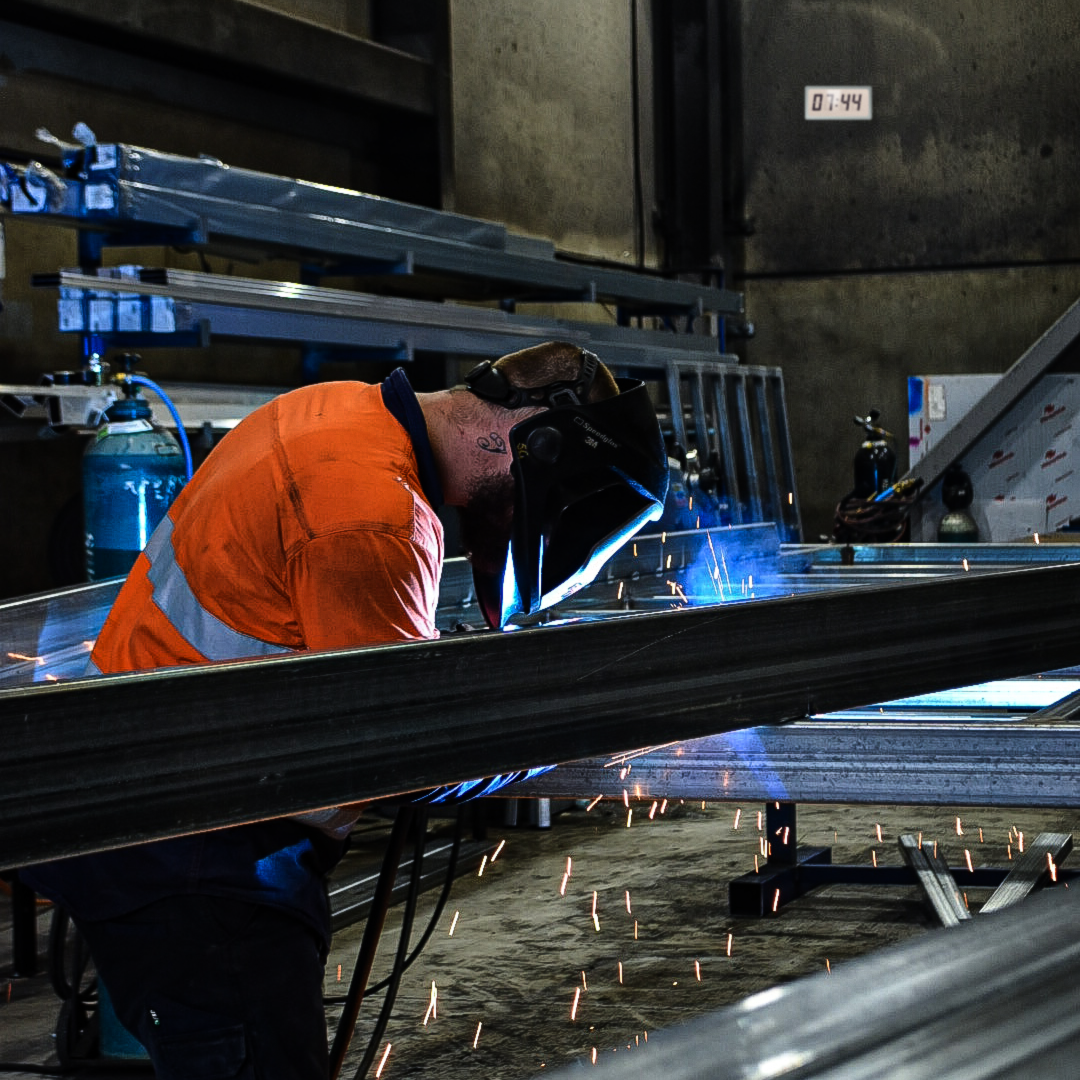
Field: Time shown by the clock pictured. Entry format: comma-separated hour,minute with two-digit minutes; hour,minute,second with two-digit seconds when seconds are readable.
7,44
